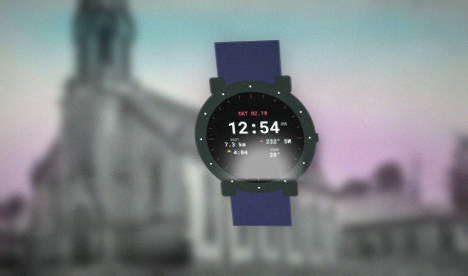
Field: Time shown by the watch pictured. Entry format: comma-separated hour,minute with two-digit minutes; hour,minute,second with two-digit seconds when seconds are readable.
12,54
